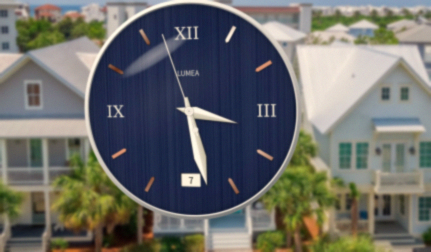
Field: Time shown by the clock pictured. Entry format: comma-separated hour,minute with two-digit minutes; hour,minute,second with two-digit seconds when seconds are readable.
3,27,57
